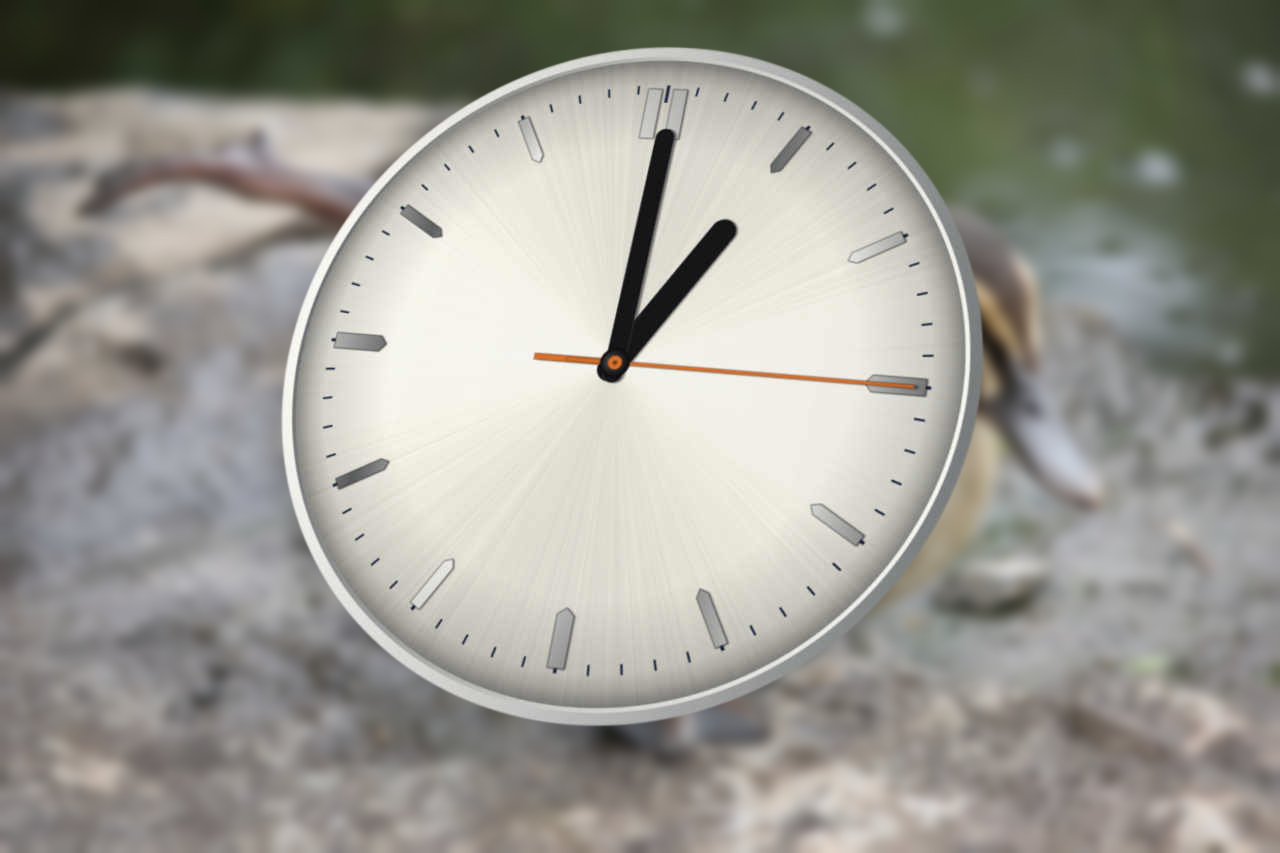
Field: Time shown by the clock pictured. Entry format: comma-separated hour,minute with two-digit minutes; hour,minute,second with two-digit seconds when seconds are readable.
1,00,15
